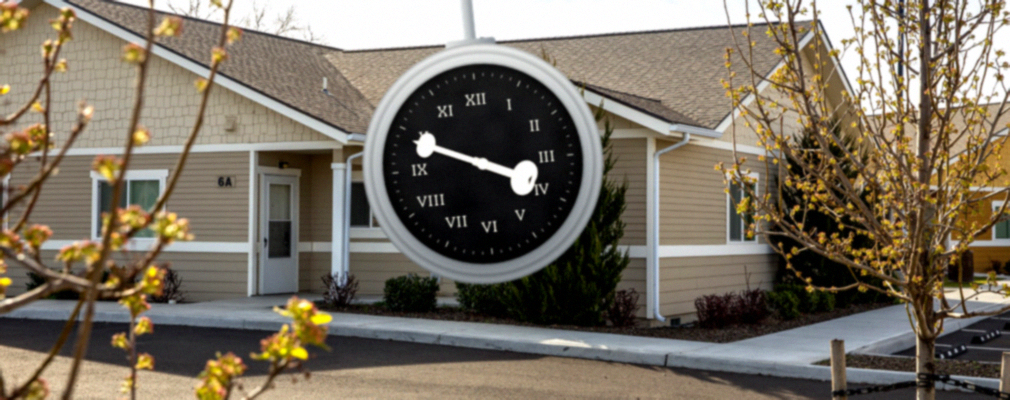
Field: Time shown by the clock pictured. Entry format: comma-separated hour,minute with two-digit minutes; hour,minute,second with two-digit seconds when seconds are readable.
3,49
